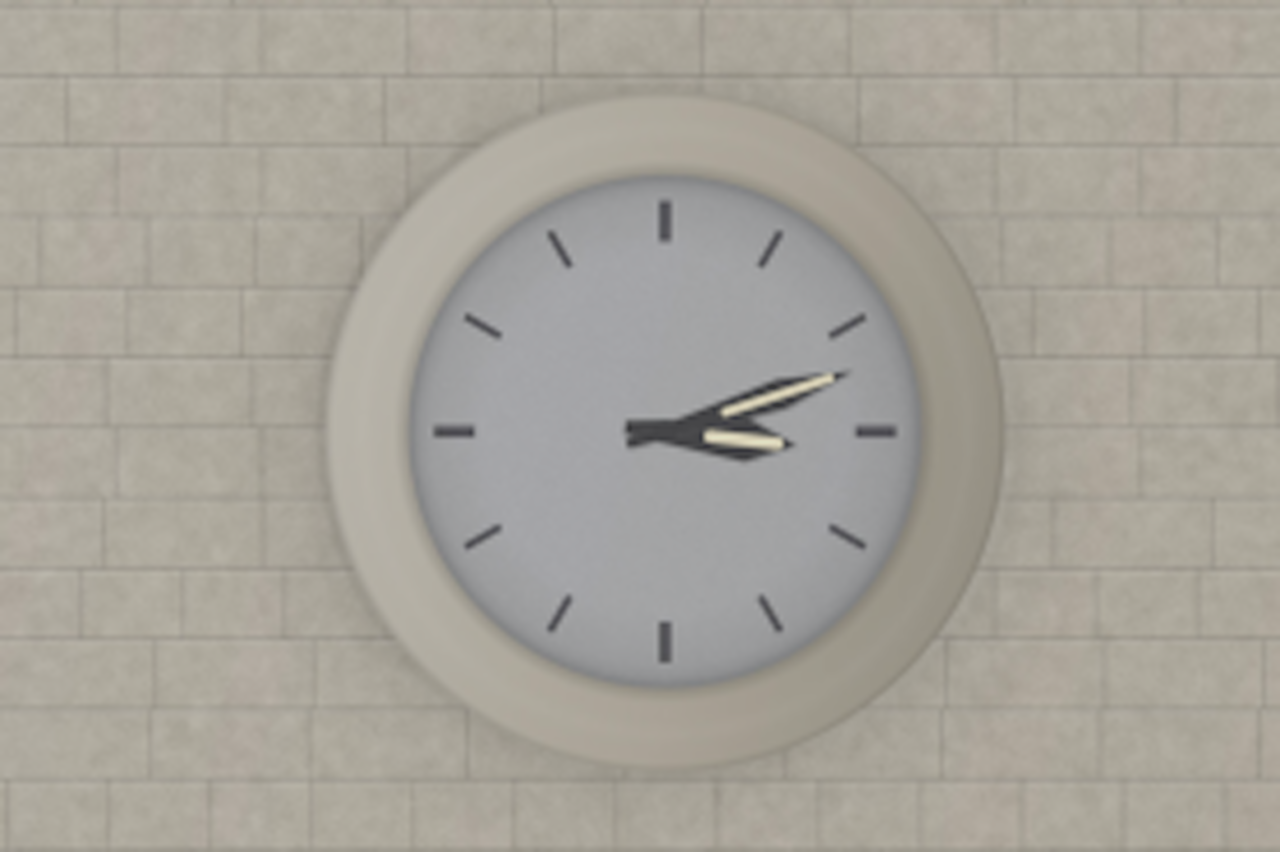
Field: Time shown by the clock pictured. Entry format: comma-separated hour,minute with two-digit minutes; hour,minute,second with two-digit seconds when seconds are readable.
3,12
